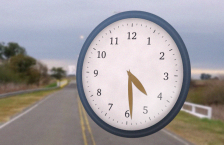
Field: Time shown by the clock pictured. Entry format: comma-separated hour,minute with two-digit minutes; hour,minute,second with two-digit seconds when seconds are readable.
4,29
